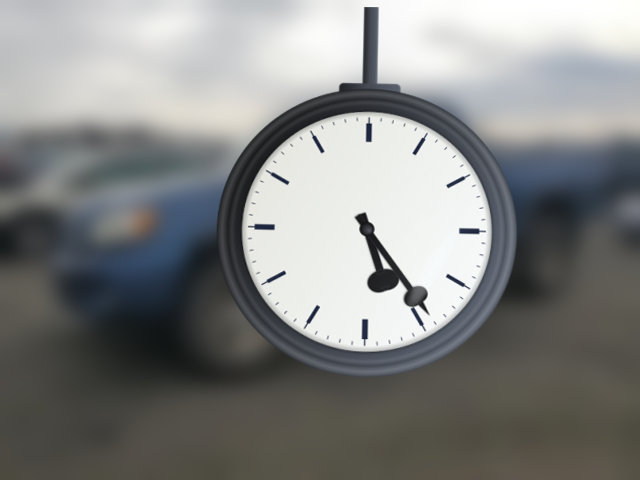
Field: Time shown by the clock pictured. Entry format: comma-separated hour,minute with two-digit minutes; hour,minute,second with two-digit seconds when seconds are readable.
5,24
